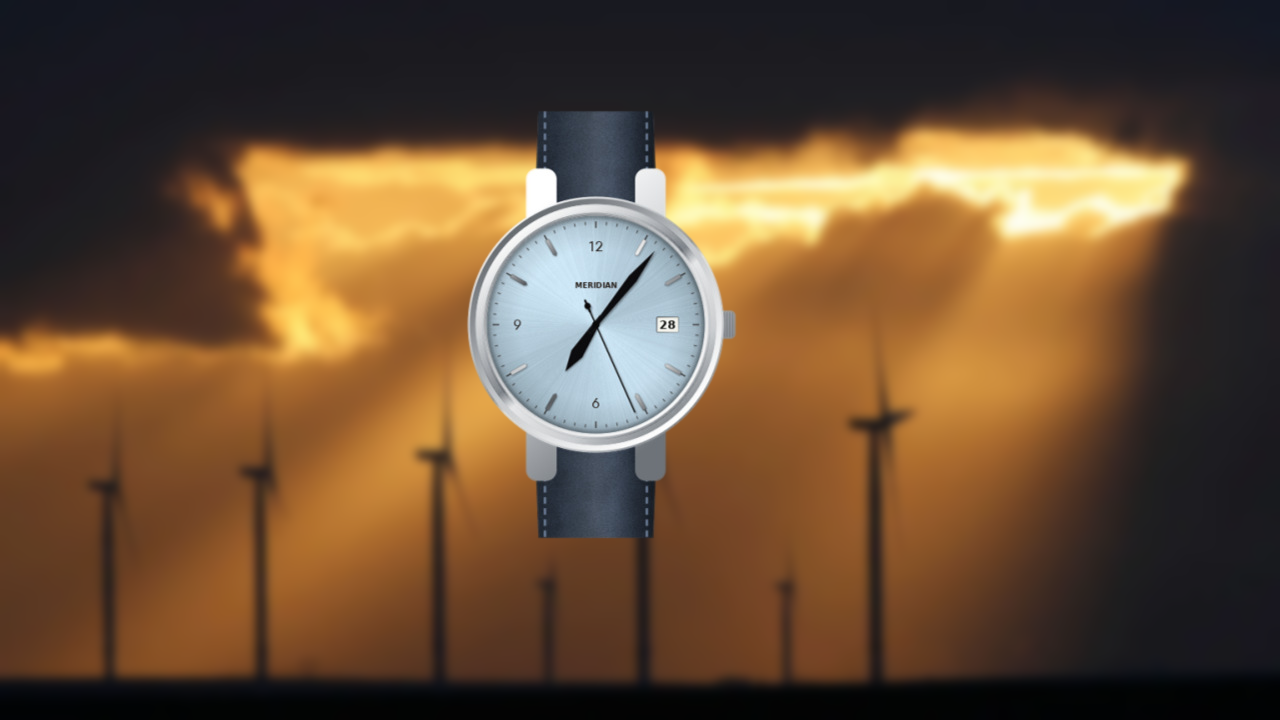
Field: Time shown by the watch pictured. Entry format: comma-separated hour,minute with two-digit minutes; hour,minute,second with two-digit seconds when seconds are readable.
7,06,26
